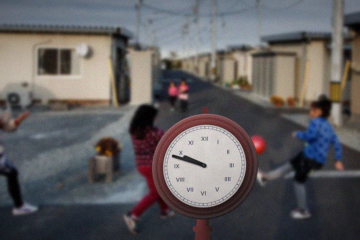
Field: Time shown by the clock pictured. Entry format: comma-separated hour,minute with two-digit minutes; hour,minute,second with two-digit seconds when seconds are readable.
9,48
